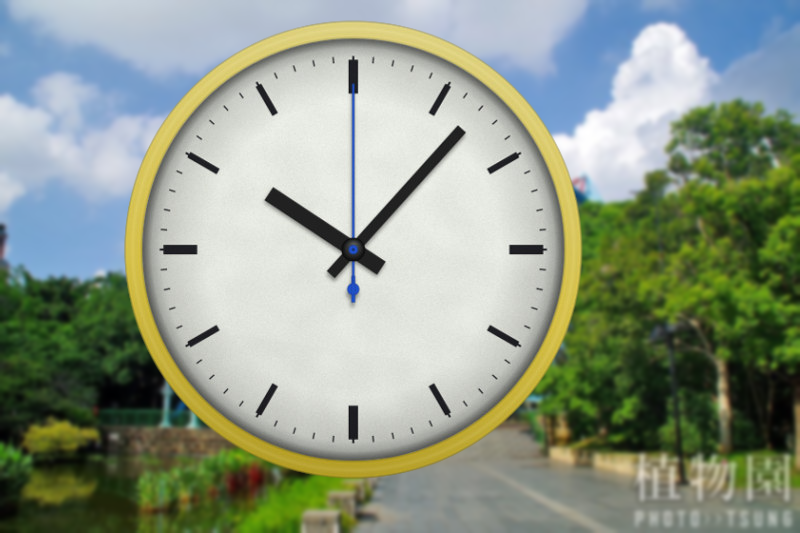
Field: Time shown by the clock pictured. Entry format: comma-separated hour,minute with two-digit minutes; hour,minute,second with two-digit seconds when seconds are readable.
10,07,00
